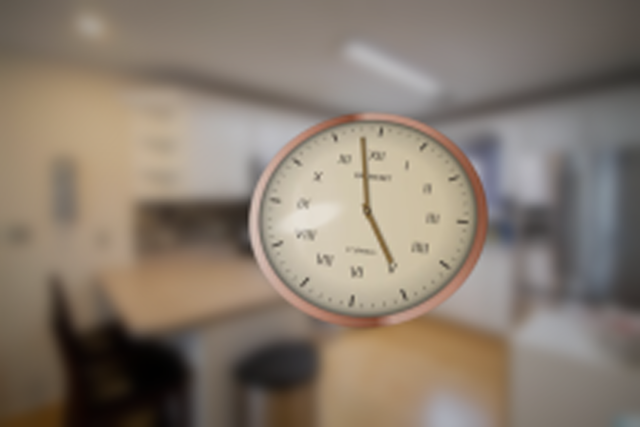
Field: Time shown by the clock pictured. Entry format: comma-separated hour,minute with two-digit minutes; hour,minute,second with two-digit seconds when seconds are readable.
4,58
